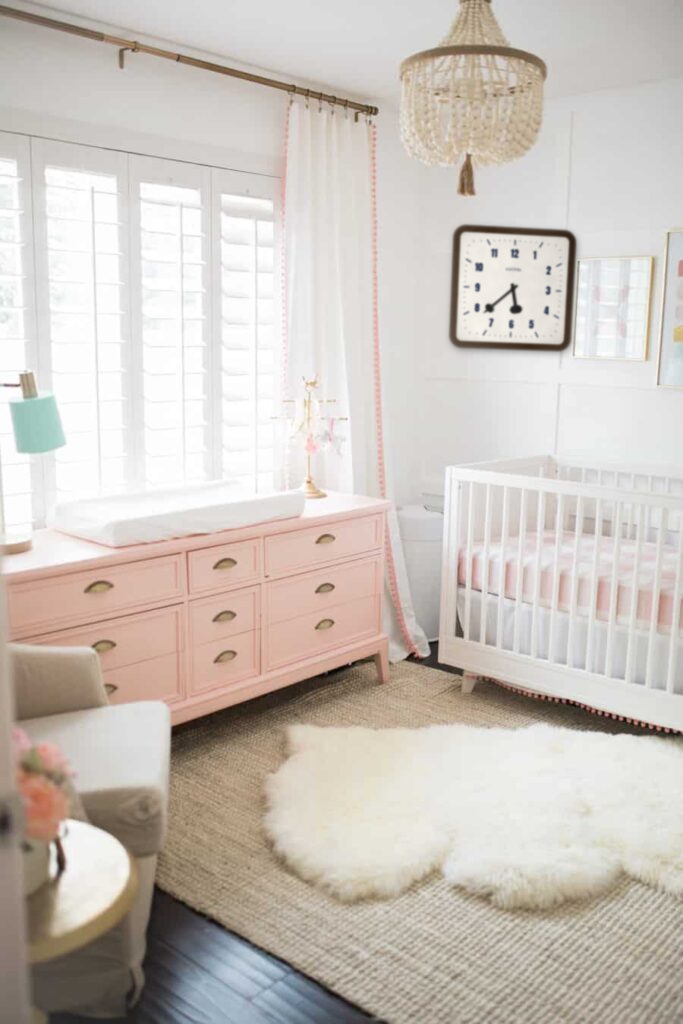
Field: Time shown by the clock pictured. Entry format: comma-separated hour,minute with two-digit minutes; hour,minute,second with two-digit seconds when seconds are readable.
5,38
